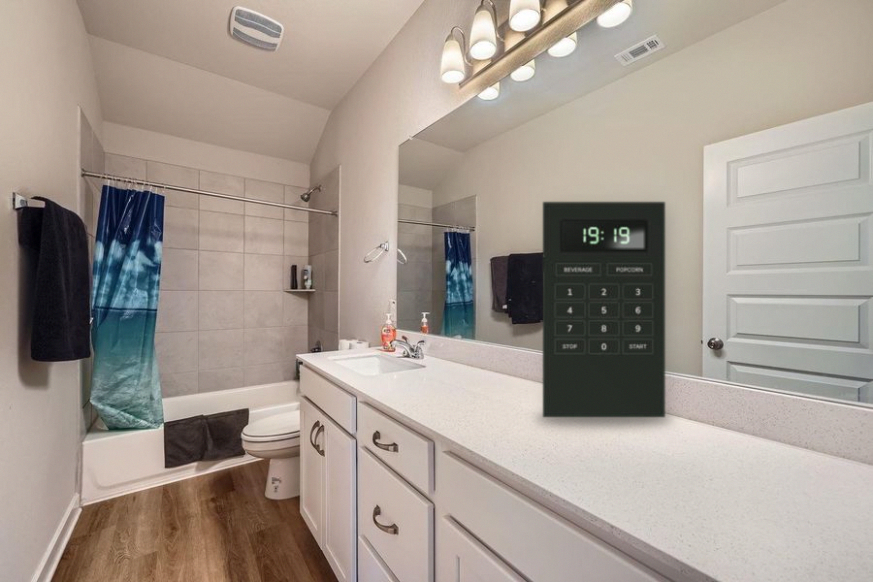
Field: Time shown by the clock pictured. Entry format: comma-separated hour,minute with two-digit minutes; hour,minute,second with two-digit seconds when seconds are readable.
19,19
